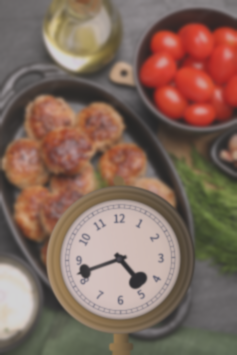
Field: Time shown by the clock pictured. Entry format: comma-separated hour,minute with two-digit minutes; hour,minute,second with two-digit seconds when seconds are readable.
4,42
